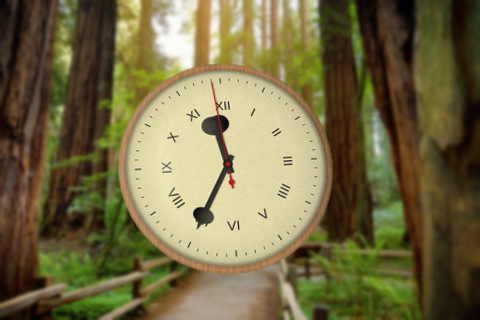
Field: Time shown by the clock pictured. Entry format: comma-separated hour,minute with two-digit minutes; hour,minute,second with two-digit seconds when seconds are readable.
11,34,59
